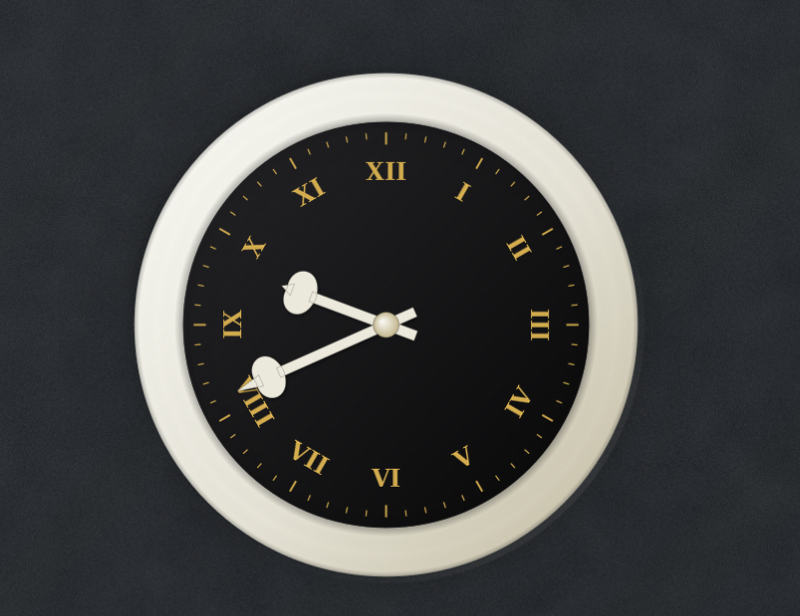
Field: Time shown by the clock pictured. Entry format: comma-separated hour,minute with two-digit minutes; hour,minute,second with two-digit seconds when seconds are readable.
9,41
